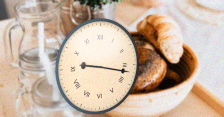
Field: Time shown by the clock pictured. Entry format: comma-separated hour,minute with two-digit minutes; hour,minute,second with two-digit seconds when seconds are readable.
9,17
